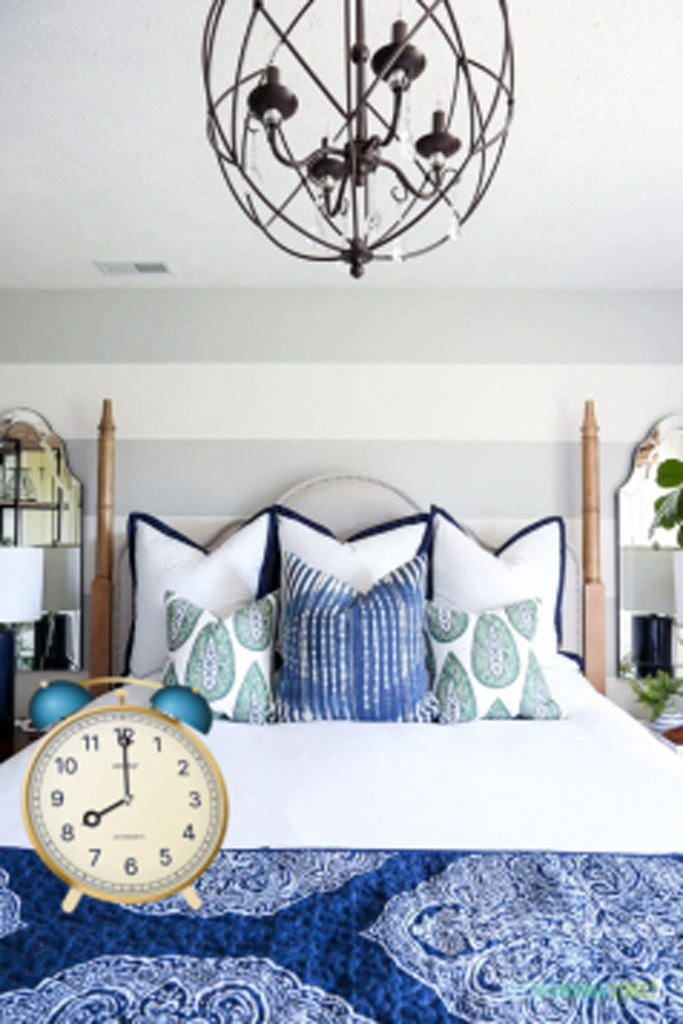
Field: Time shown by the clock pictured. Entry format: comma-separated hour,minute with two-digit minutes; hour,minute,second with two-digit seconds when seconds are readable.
8,00
